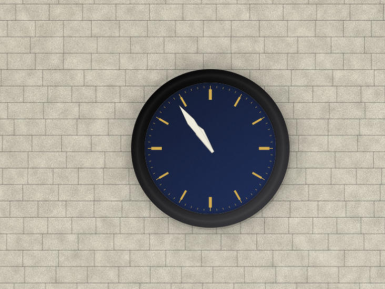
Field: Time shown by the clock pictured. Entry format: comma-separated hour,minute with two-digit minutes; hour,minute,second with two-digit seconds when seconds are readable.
10,54
